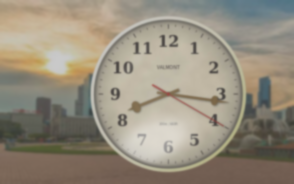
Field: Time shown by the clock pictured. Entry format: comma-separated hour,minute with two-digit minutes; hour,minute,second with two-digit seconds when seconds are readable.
8,16,20
